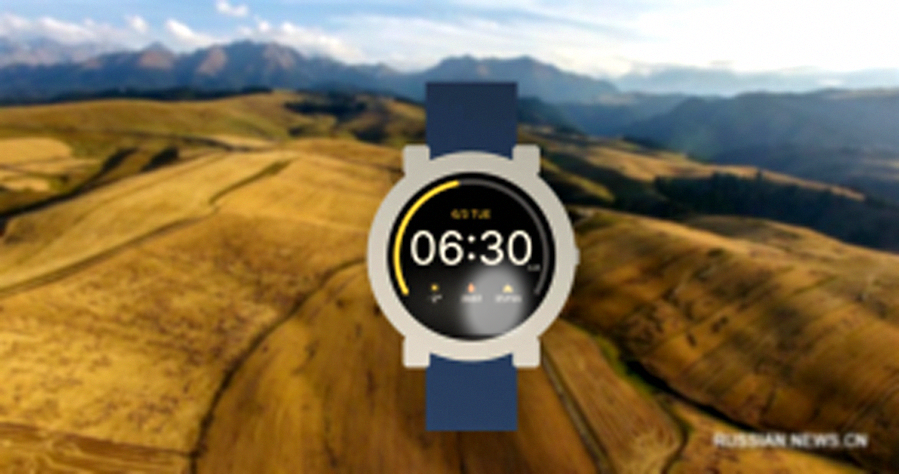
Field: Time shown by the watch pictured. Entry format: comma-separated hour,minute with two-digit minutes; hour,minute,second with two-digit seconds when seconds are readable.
6,30
